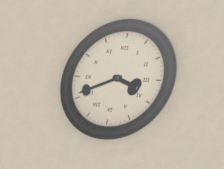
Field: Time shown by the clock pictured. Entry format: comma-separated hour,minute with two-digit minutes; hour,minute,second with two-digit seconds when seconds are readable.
3,41
